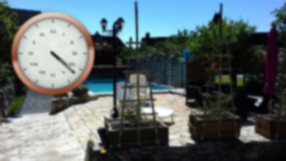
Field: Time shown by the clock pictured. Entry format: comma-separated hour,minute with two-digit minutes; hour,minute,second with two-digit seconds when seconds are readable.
4,22
